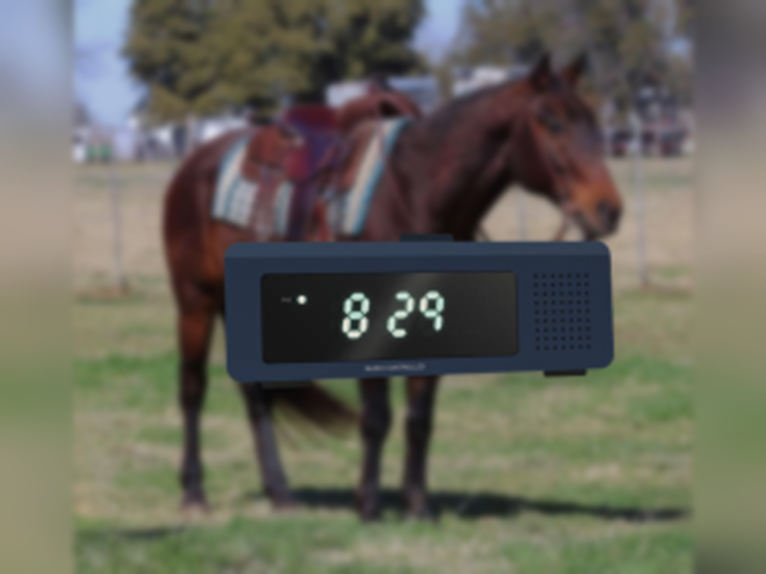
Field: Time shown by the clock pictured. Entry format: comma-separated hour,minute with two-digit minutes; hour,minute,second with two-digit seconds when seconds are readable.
8,29
